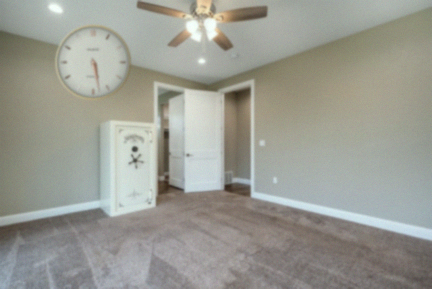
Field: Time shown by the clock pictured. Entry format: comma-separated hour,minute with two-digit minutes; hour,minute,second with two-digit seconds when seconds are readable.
5,28
